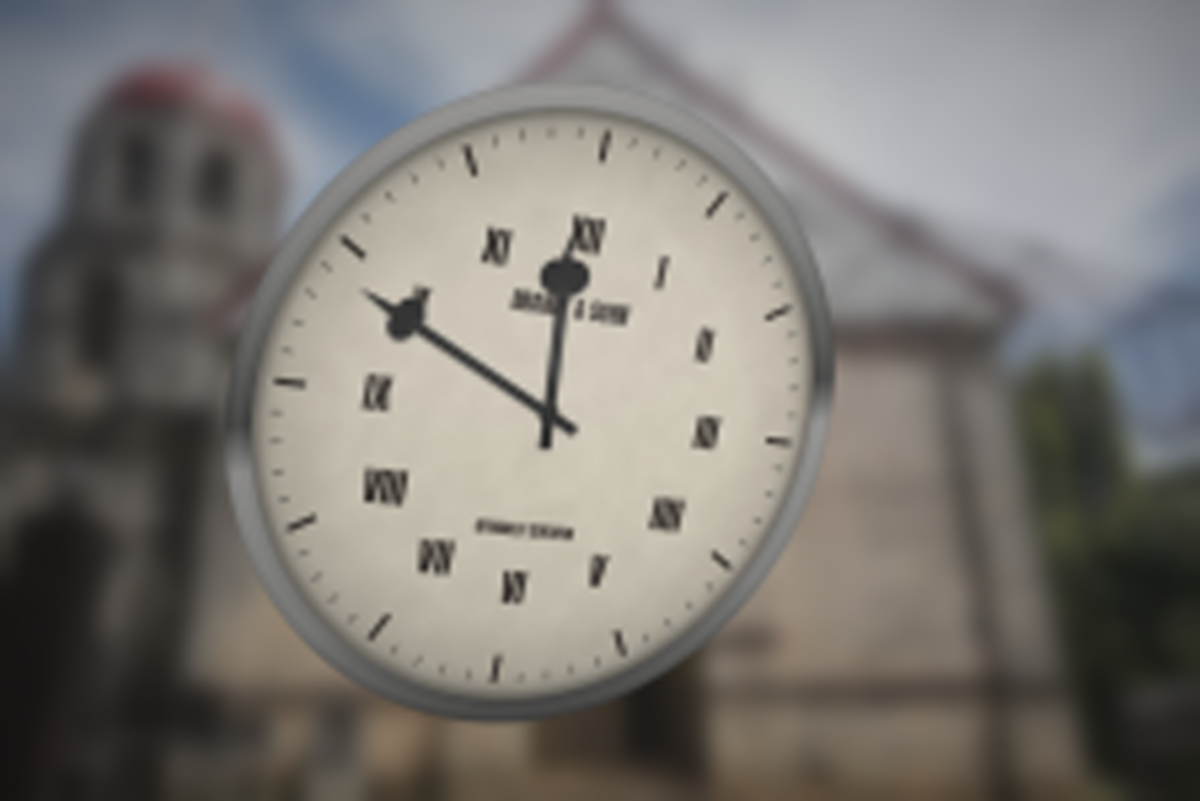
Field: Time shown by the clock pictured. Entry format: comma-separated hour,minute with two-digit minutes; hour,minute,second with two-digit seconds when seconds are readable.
11,49
